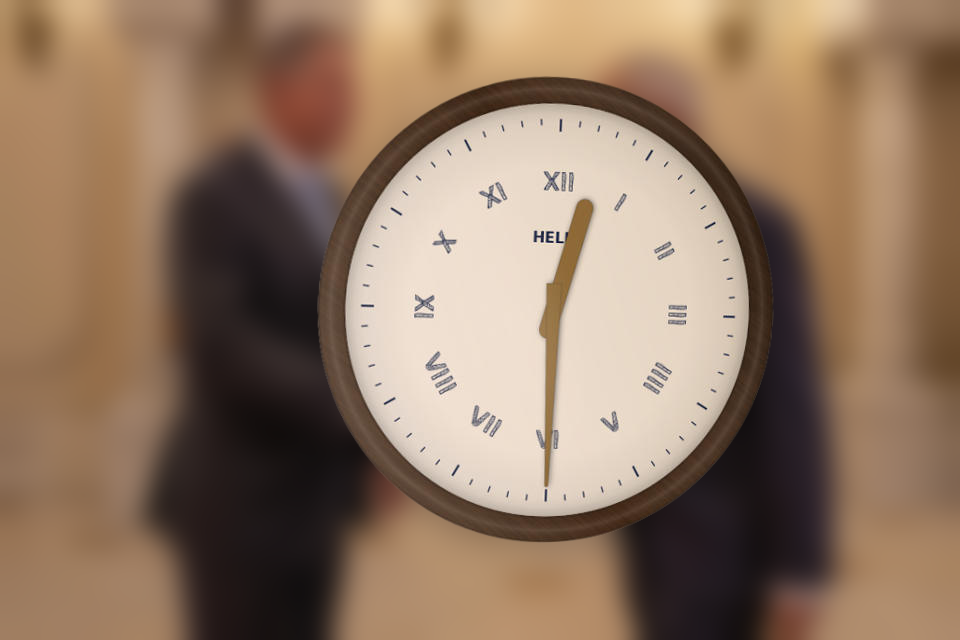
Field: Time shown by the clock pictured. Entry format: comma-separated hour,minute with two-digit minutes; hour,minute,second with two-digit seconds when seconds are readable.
12,30
